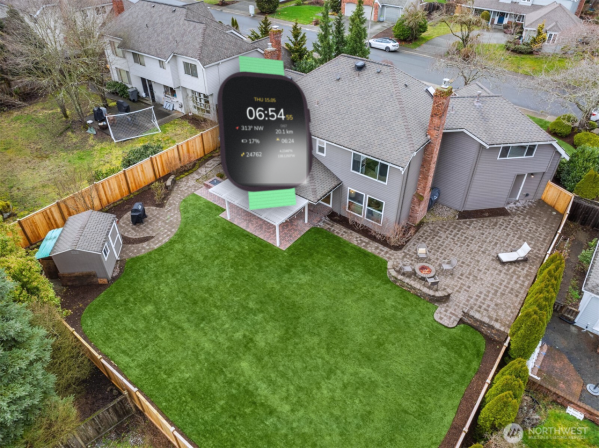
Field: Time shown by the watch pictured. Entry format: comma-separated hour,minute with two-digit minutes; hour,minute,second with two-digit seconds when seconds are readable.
6,54
